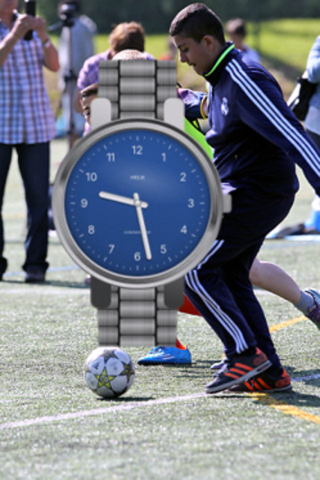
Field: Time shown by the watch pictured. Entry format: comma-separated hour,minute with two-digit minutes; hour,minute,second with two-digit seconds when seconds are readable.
9,28
